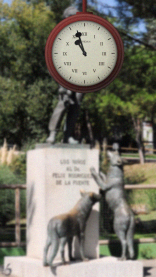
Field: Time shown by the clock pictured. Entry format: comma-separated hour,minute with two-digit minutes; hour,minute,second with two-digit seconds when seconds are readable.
10,57
